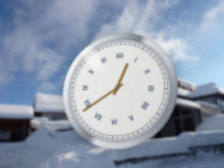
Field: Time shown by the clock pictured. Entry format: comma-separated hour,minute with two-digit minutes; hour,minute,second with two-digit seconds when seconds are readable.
12,39
